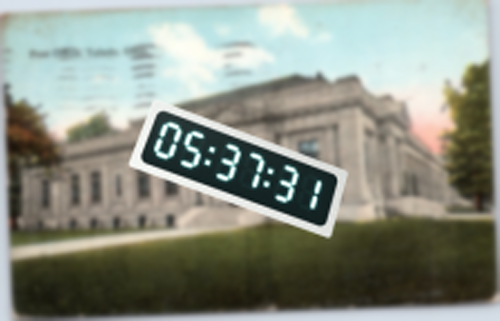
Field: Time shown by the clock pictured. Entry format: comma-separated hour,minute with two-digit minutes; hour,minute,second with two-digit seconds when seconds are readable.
5,37,31
